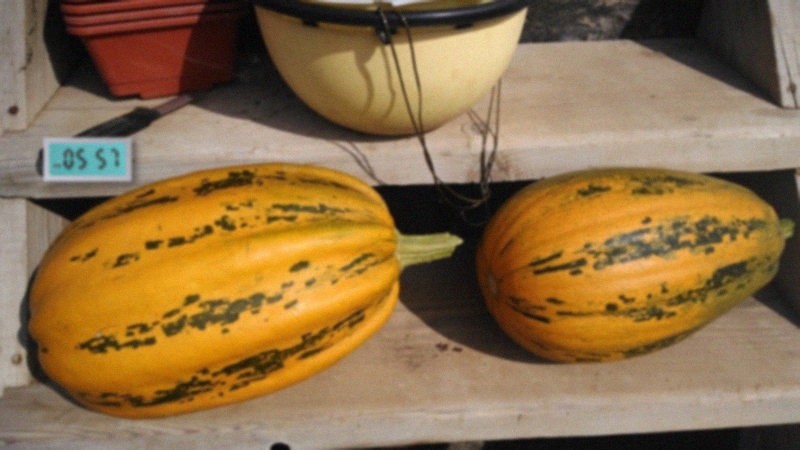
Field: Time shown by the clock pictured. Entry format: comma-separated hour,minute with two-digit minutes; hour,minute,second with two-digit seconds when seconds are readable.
5,57
